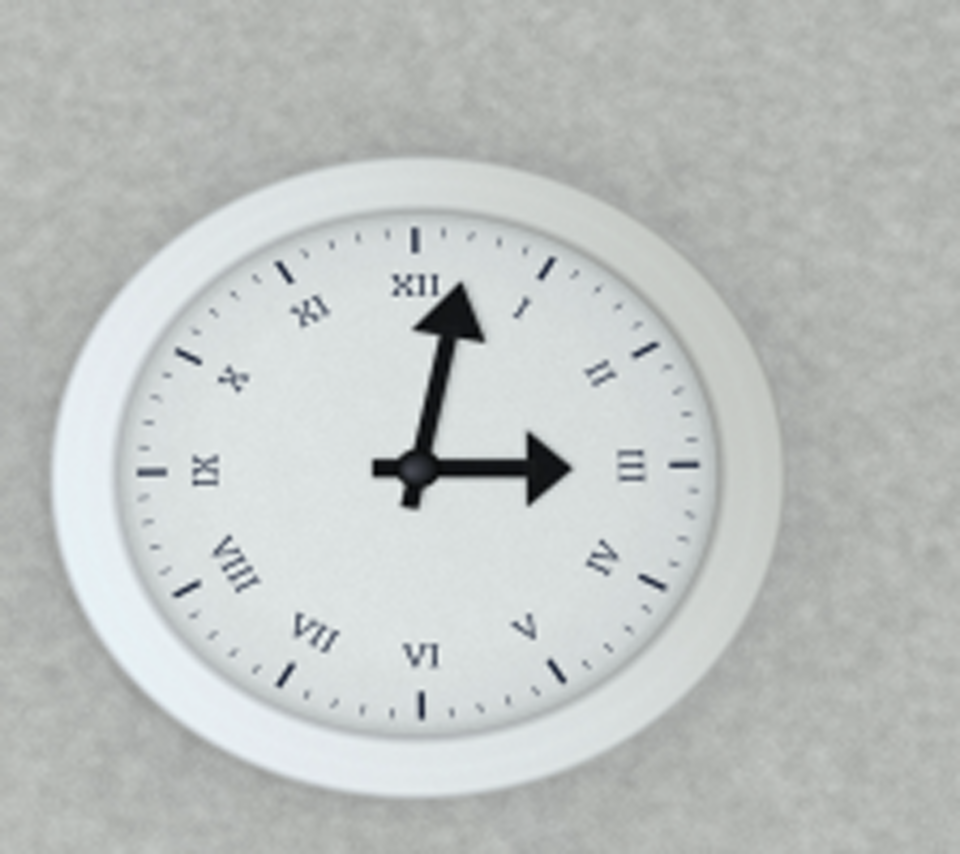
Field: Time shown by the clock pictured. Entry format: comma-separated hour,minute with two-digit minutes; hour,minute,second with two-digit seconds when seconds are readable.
3,02
